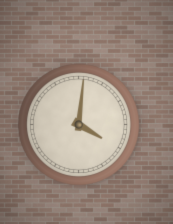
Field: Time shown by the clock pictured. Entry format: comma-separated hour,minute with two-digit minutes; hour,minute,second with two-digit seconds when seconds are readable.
4,01
